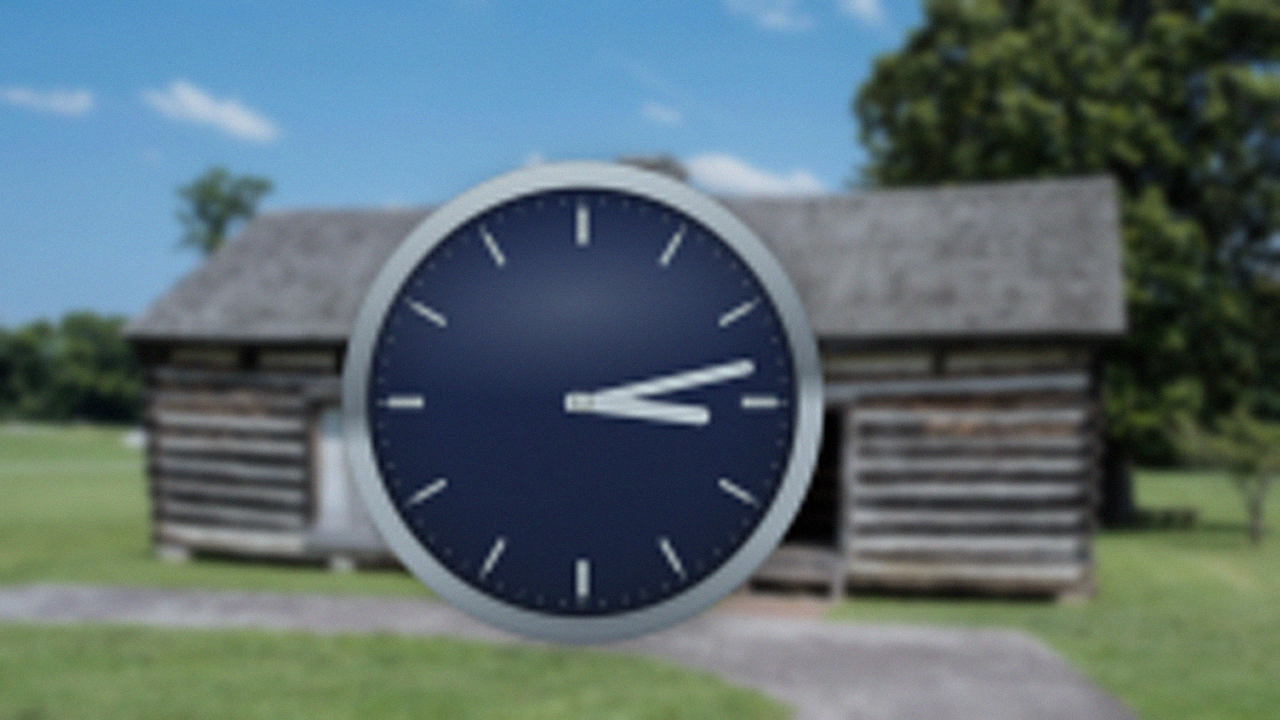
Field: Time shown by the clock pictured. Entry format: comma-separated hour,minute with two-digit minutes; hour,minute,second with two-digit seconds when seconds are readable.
3,13
